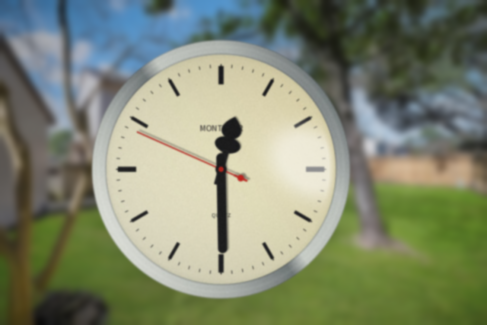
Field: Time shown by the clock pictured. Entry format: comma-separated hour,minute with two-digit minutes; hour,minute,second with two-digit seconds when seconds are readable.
12,29,49
